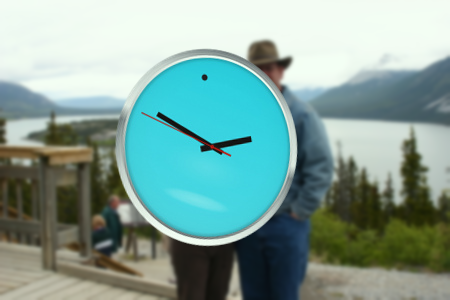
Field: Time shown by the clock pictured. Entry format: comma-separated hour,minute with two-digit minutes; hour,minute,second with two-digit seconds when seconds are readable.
2,50,50
